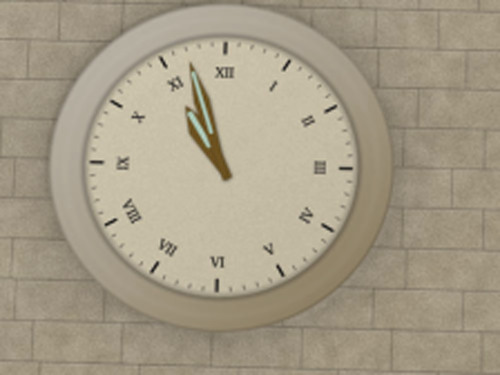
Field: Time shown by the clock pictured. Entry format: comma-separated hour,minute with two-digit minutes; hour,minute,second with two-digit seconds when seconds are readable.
10,57
